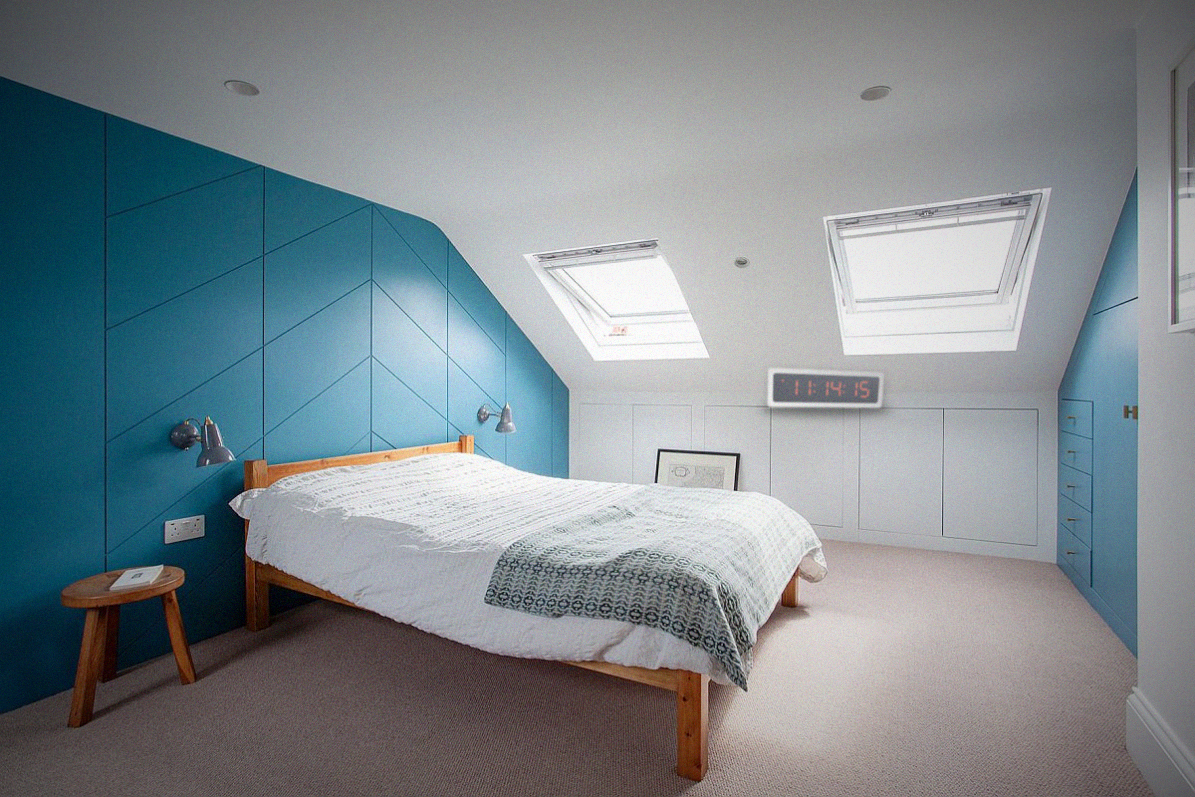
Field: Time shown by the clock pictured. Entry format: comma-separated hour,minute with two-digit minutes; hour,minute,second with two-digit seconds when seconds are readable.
11,14,15
